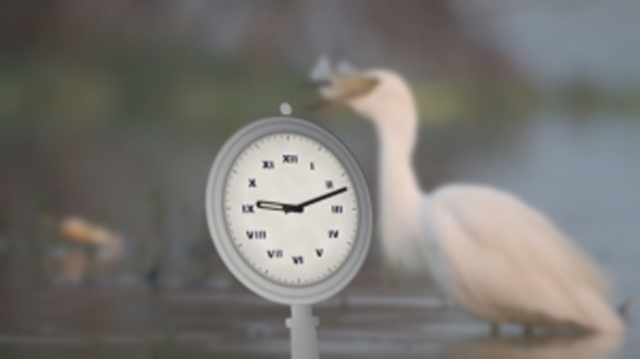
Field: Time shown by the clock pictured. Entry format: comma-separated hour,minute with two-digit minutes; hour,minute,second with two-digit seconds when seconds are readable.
9,12
